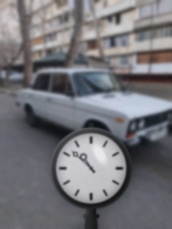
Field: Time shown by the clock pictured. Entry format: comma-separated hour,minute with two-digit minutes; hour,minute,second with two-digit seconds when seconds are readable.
10,52
